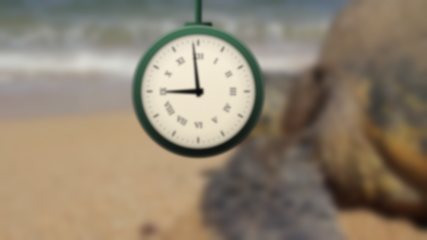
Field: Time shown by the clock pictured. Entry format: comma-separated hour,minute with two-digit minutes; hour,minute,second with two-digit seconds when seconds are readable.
8,59
